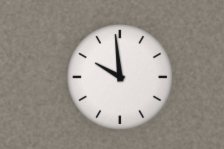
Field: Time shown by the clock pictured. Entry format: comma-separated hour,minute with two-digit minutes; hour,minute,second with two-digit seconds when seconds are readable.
9,59
